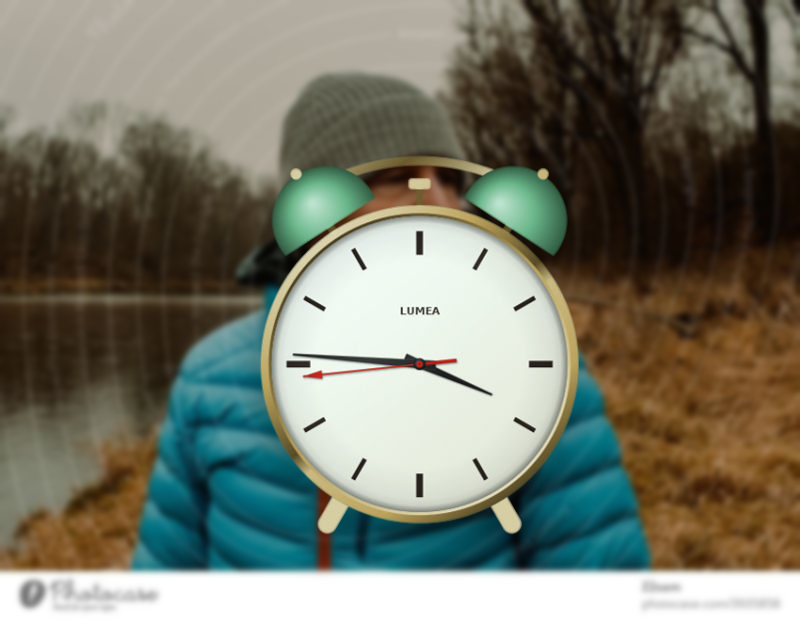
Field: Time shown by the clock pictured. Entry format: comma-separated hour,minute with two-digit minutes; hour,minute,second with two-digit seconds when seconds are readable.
3,45,44
